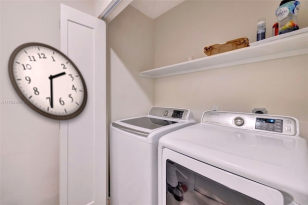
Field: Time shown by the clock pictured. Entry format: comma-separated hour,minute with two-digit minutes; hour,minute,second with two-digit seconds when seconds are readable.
2,34
